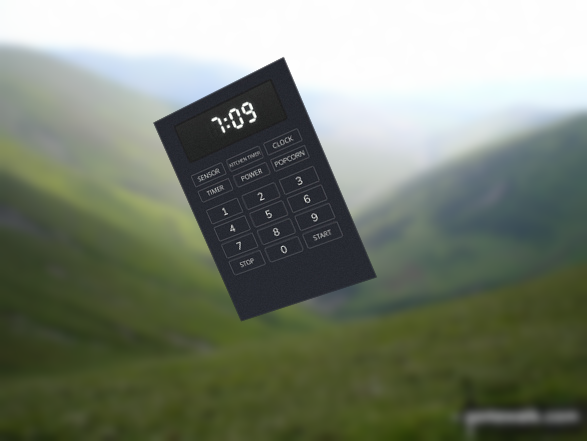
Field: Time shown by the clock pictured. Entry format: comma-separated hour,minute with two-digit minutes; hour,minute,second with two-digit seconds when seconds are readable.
7,09
